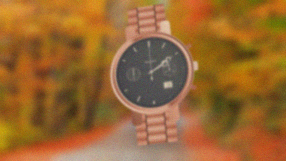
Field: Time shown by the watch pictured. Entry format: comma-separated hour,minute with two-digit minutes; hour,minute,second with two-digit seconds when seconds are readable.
2,10
